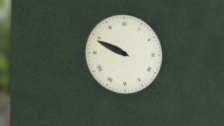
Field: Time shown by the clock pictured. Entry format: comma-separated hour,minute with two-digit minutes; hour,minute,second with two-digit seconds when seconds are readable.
9,49
